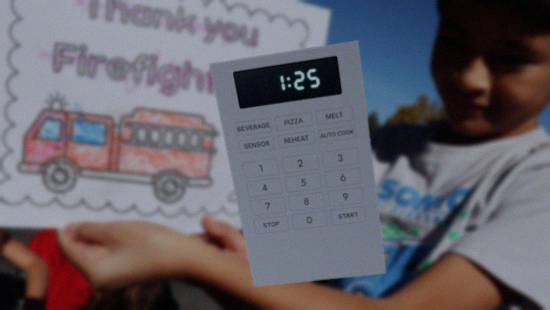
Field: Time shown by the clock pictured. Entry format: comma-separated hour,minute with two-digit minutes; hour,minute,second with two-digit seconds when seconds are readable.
1,25
